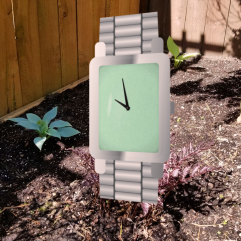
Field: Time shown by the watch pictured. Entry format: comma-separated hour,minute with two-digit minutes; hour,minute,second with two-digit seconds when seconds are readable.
9,58
